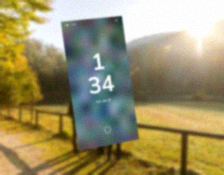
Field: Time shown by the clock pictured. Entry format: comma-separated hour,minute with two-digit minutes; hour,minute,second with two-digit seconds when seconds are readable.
1,34
